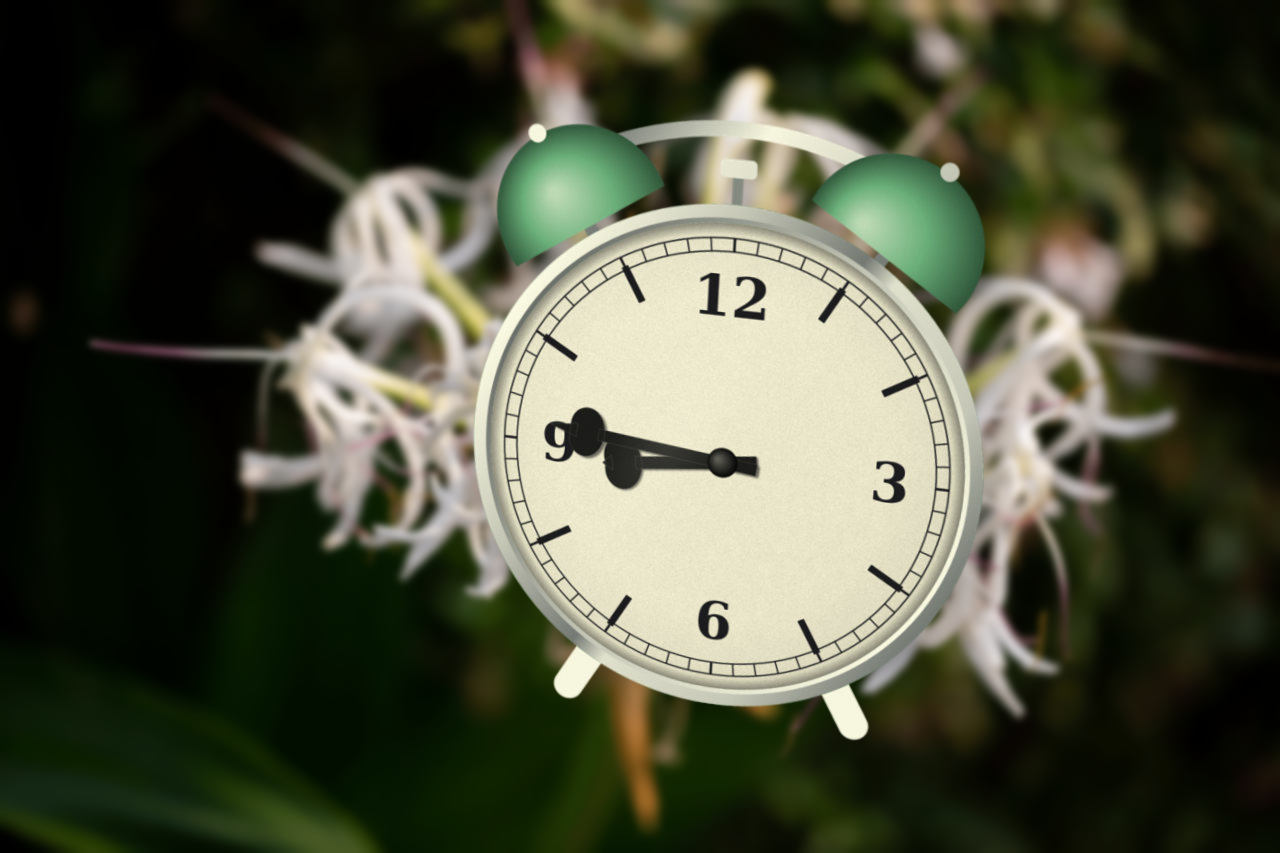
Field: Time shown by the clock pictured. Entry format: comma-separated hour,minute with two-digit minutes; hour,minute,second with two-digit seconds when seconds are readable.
8,46
